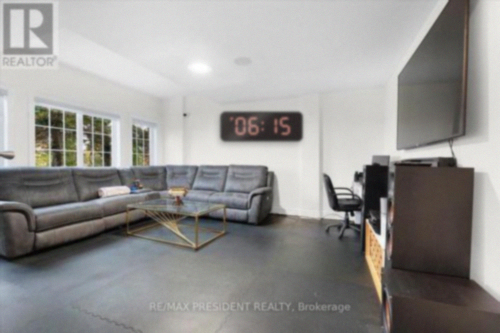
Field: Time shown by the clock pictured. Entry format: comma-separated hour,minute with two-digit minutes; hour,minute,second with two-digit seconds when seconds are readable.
6,15
